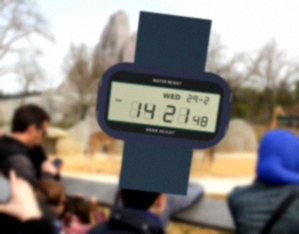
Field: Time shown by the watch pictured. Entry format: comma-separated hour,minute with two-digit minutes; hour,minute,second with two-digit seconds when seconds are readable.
14,21,48
